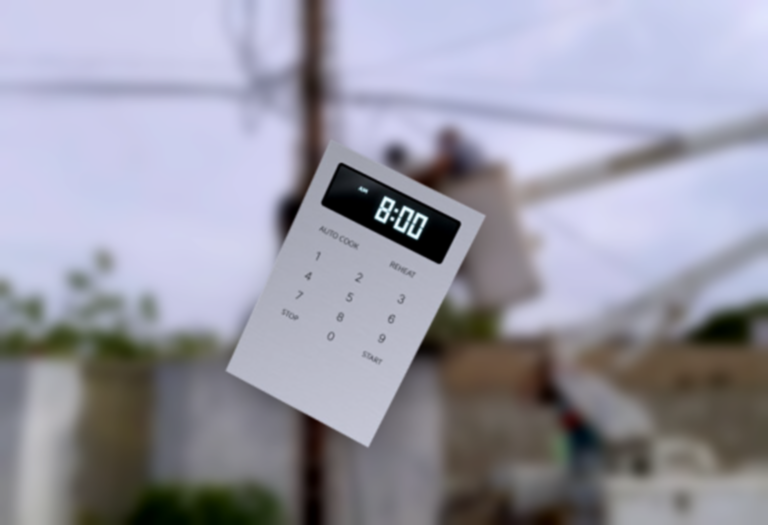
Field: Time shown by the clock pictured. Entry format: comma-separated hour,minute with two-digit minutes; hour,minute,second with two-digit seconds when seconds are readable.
8,00
